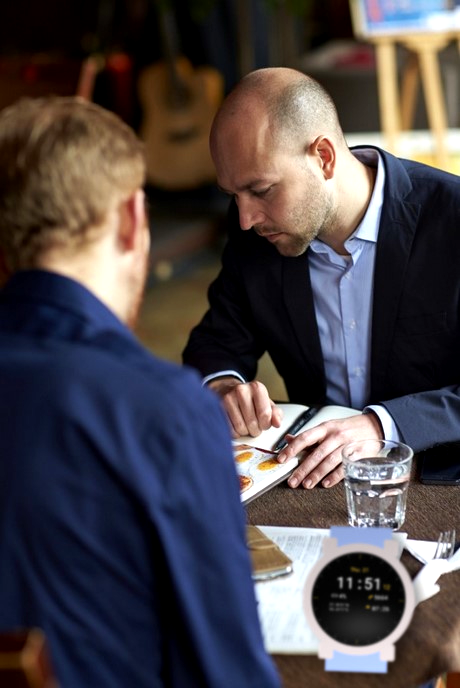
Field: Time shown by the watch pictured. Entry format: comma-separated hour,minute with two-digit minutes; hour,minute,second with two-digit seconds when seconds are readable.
11,51
